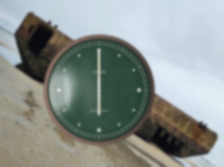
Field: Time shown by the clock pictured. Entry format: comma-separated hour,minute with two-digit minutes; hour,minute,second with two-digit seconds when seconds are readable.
6,00
